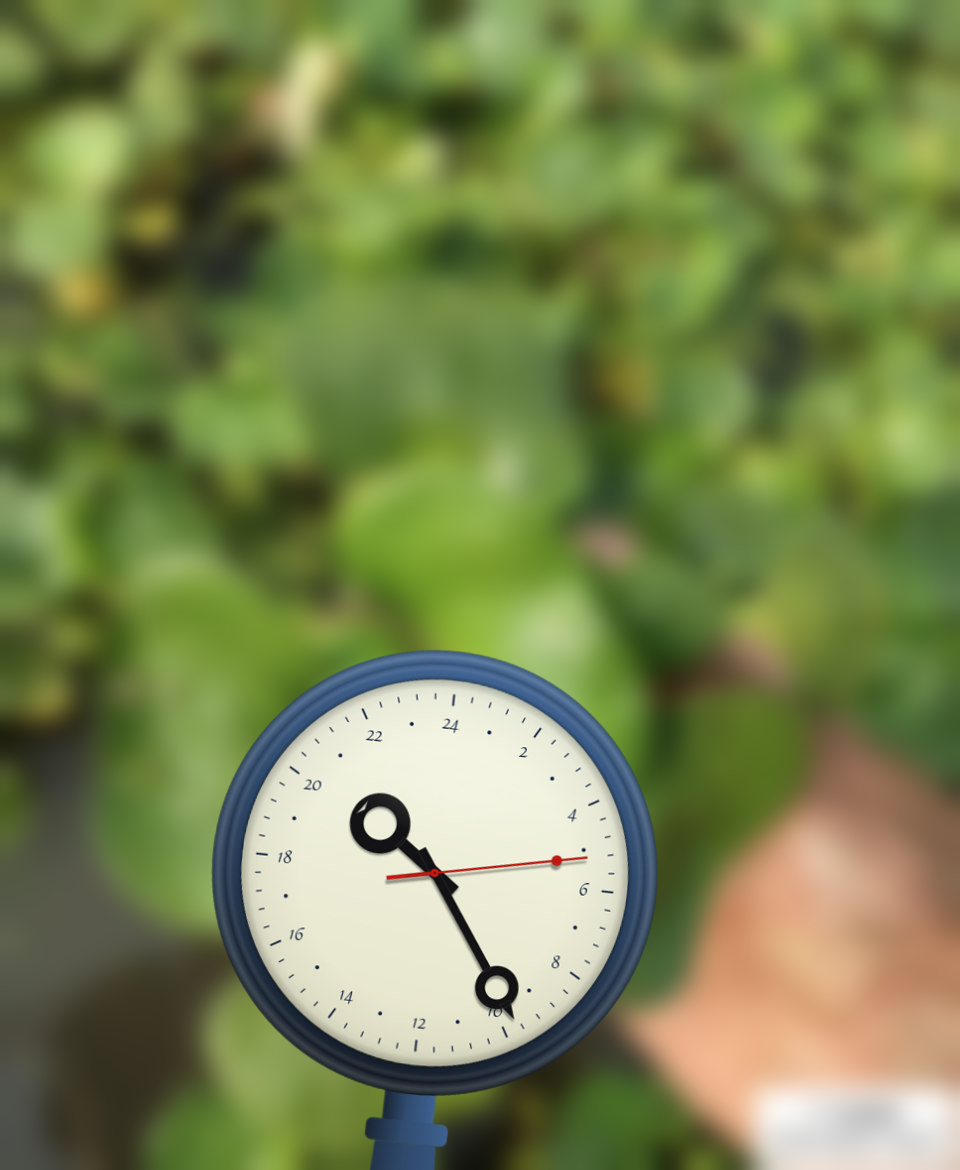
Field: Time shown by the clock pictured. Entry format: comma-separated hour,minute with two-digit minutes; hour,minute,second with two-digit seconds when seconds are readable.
20,24,13
